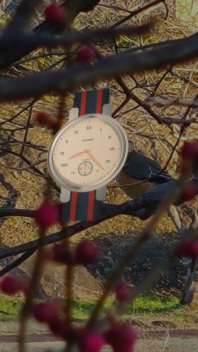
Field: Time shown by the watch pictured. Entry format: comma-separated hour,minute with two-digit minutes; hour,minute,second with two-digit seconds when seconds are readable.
8,23
